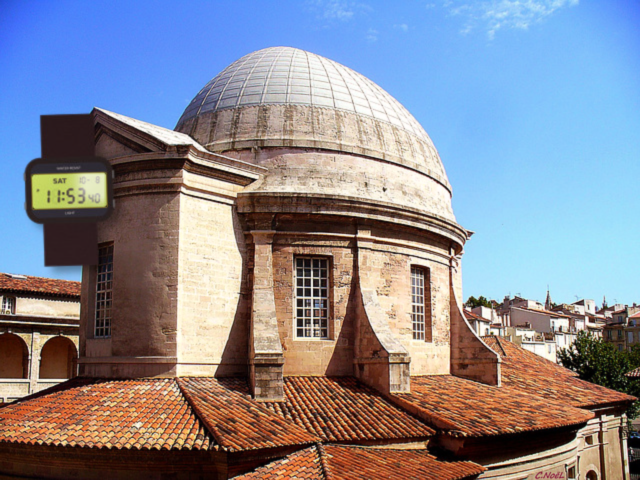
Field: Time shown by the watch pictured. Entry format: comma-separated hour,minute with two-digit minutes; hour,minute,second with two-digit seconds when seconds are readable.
11,53,40
